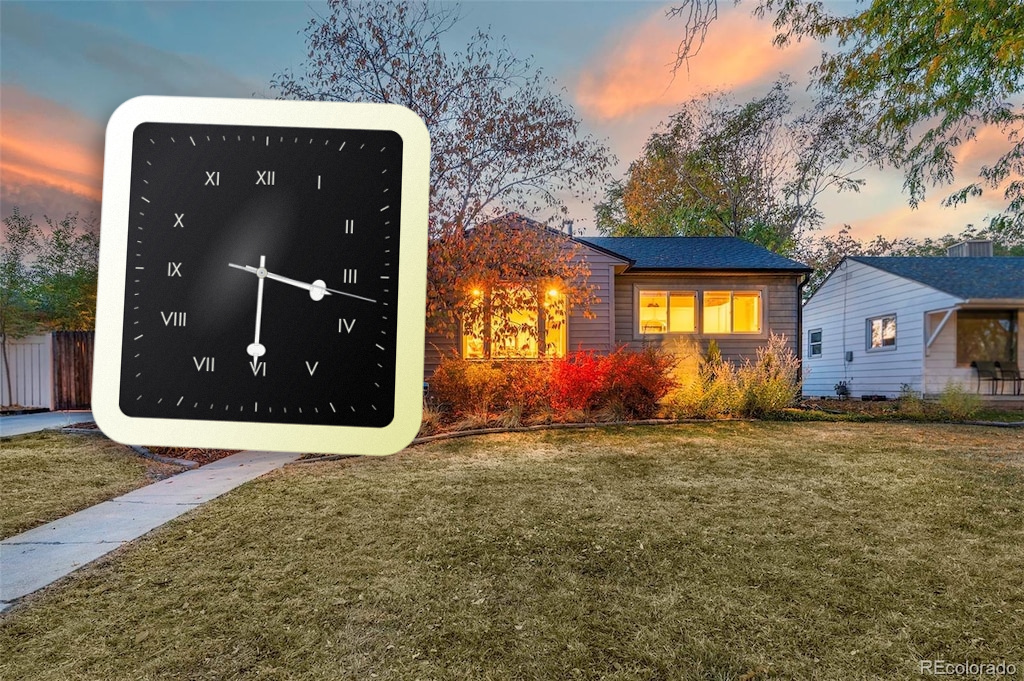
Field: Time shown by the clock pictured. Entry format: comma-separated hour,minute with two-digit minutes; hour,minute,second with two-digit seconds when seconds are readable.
3,30,17
